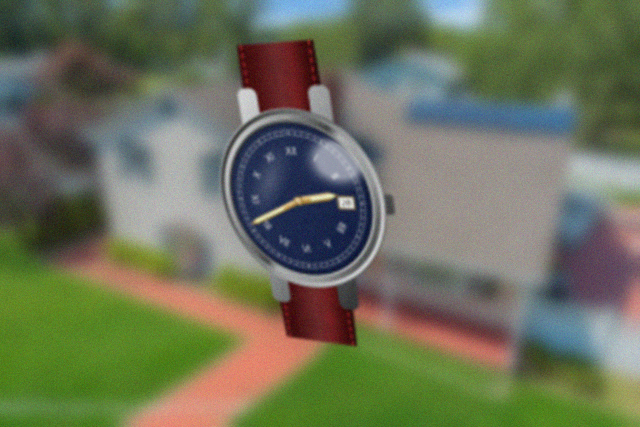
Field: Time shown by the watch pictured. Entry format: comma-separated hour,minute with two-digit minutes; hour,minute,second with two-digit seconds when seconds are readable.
2,41
